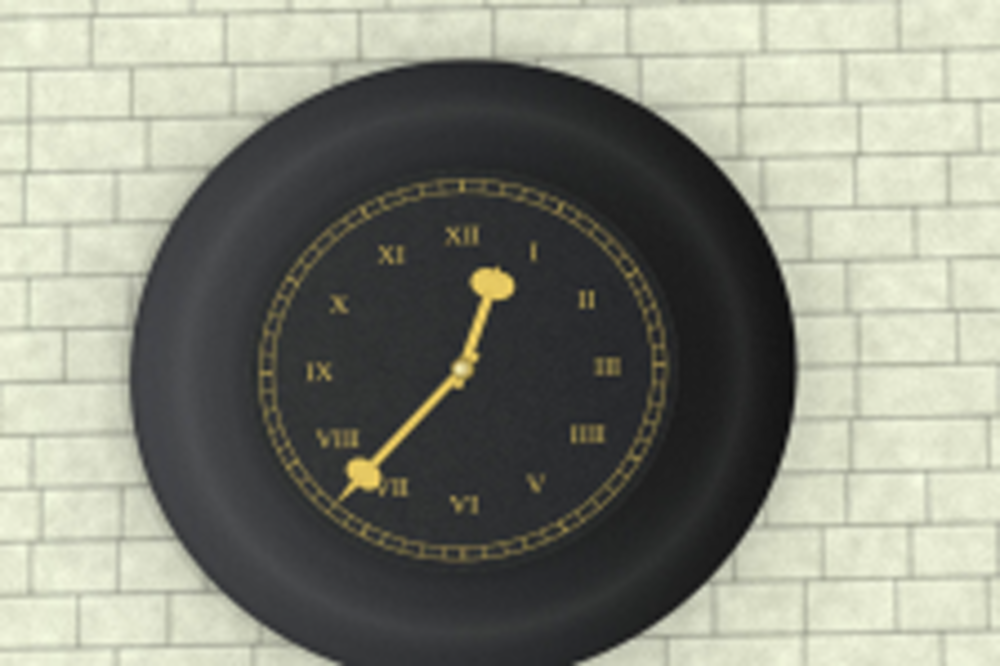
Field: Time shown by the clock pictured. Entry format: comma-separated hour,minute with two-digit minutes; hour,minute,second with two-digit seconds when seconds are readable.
12,37
